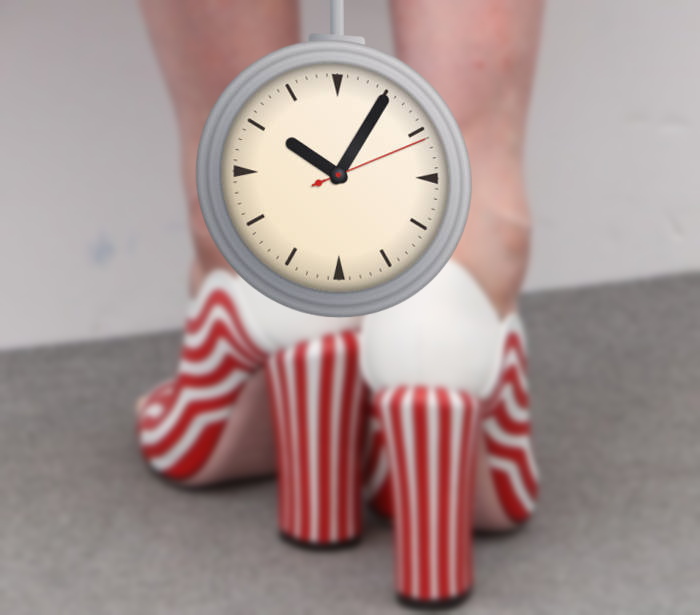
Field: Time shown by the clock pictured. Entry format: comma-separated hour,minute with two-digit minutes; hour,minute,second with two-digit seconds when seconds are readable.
10,05,11
